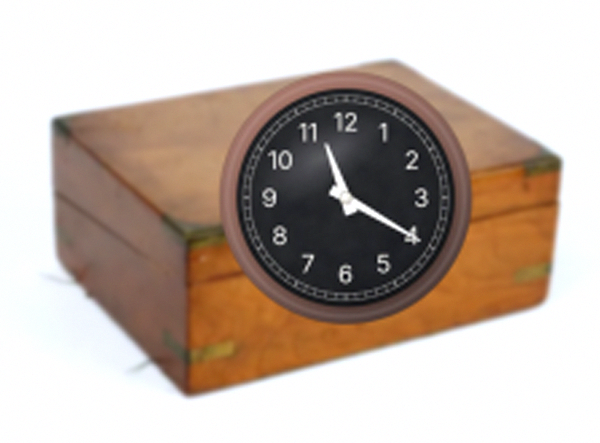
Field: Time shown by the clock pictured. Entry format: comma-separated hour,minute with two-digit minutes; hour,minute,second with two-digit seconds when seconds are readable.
11,20
